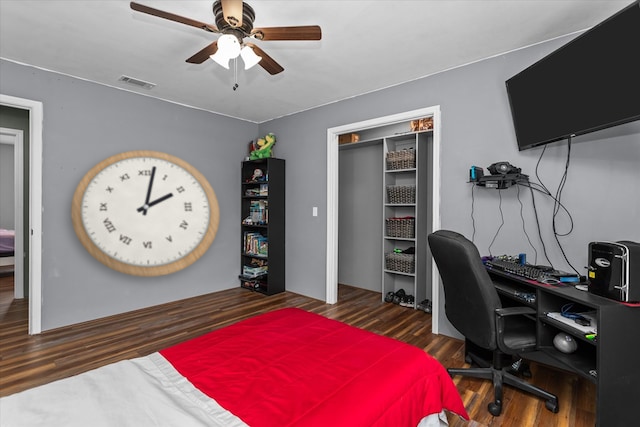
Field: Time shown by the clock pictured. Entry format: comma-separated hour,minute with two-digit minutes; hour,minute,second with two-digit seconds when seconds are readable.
2,02
